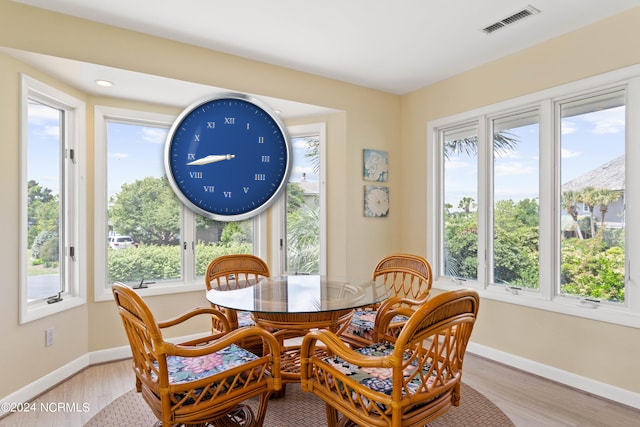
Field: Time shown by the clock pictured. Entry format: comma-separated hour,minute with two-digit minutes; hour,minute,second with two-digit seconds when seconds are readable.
8,43
